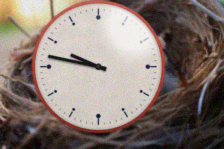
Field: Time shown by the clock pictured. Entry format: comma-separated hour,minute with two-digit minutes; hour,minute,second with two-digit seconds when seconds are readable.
9,47
